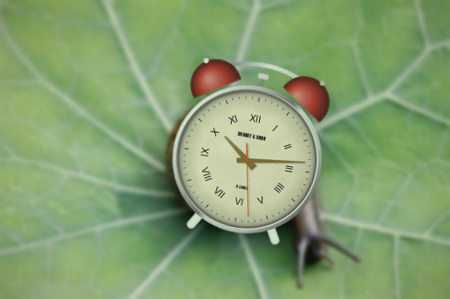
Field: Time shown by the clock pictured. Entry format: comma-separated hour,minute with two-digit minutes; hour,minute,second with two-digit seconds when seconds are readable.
10,13,28
